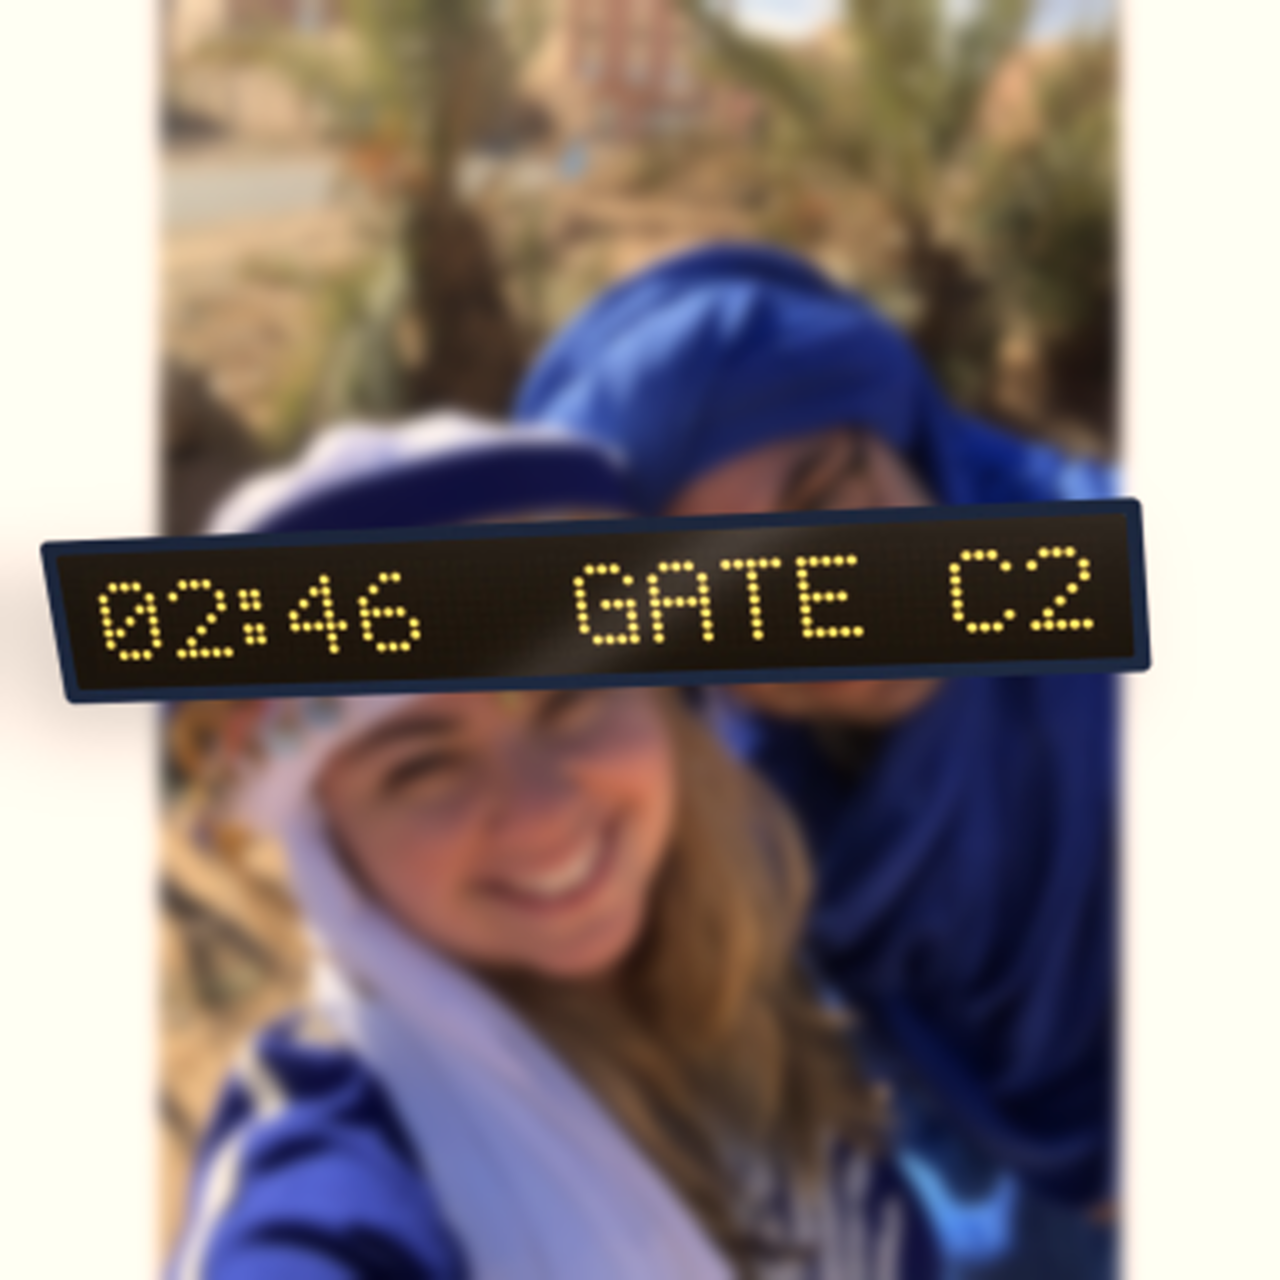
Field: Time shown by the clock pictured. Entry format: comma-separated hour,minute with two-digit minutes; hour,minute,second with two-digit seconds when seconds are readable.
2,46
